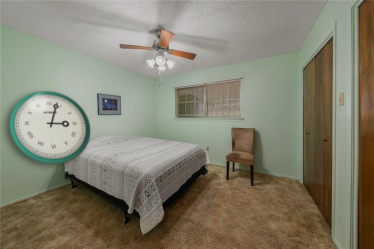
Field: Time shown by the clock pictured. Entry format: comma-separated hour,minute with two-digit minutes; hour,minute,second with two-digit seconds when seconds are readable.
3,03
